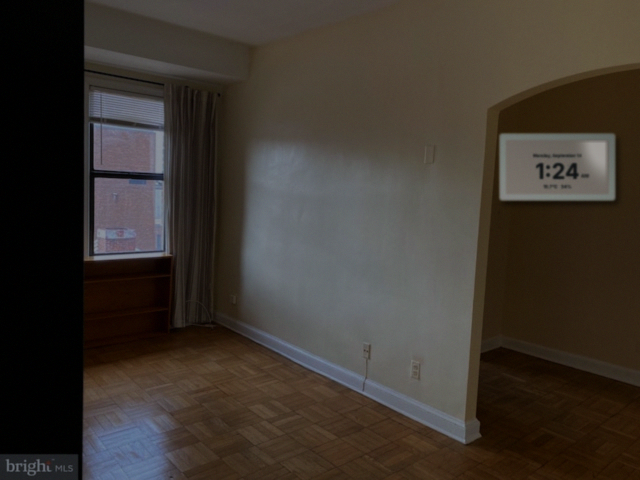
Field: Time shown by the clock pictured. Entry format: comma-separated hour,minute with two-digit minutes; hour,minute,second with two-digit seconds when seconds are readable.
1,24
